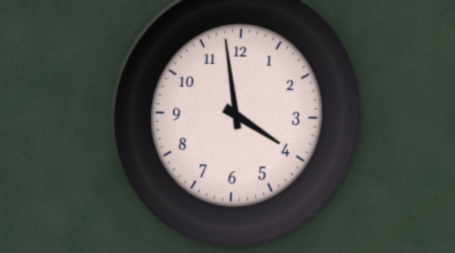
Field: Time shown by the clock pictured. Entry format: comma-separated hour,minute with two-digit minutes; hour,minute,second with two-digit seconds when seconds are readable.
3,58
